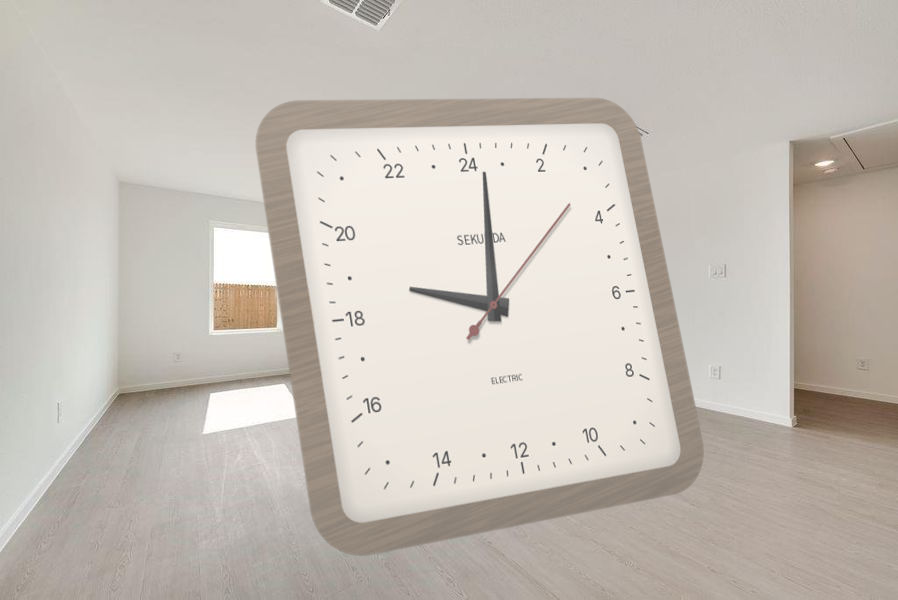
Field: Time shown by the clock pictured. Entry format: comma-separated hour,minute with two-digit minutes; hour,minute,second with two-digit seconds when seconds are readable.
19,01,08
